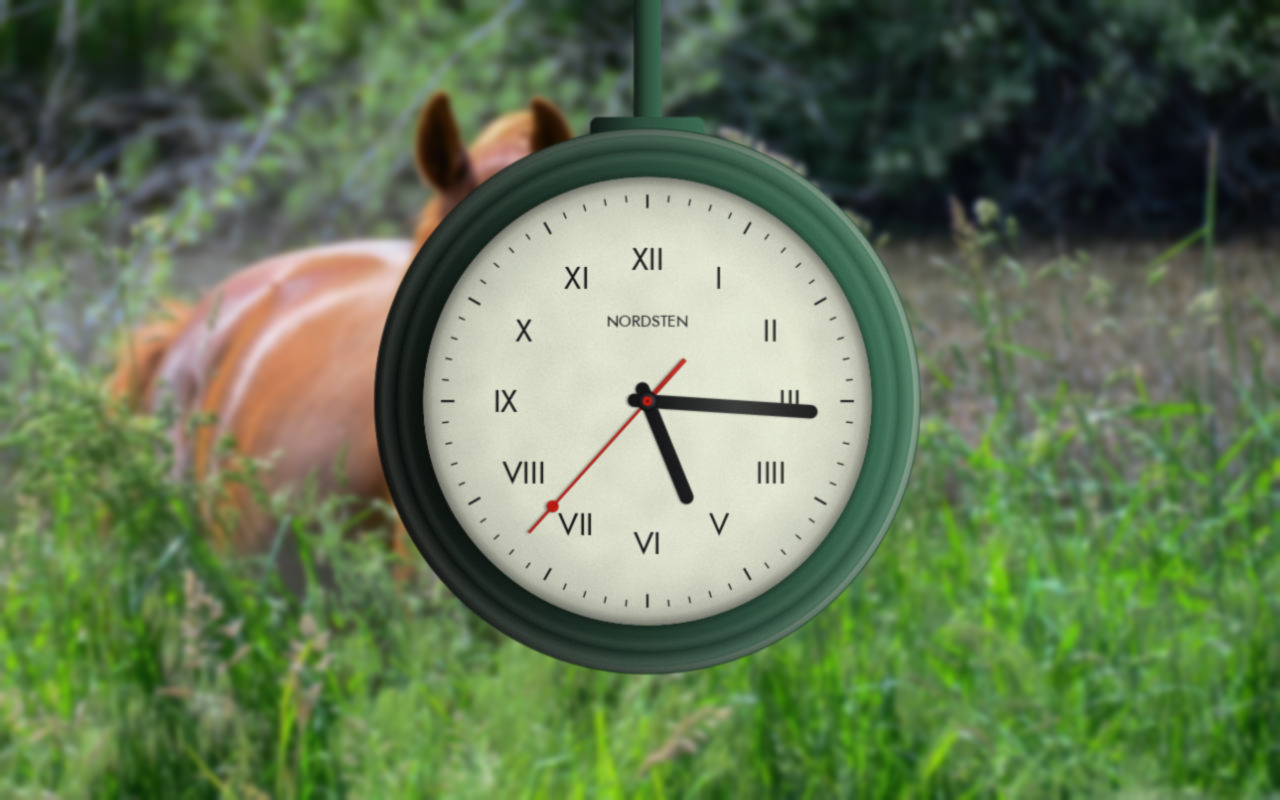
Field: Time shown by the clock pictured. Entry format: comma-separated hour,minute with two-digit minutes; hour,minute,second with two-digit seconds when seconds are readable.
5,15,37
